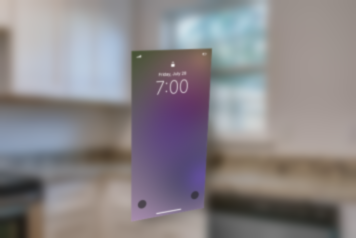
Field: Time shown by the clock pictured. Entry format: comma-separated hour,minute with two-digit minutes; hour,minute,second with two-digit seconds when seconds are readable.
7,00
